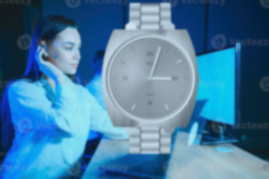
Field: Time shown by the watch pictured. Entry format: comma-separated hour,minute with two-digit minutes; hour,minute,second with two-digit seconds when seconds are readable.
3,03
